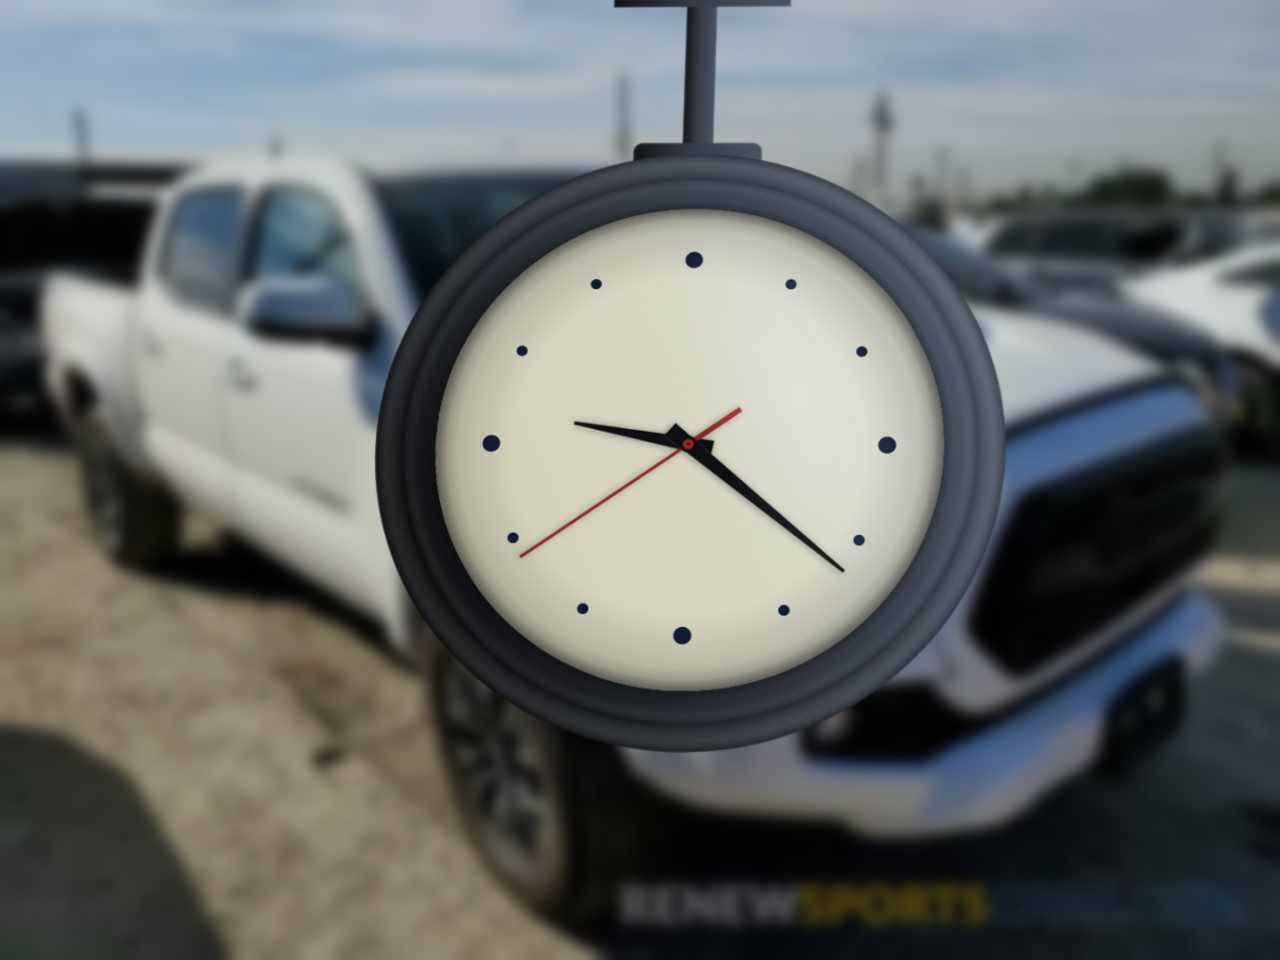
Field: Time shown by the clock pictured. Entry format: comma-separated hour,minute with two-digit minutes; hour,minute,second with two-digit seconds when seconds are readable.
9,21,39
